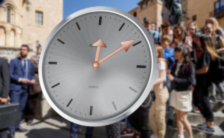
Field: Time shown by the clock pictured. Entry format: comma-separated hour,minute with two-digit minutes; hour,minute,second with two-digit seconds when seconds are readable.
12,09
